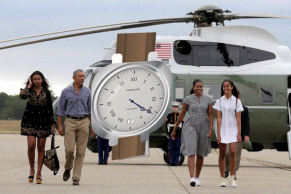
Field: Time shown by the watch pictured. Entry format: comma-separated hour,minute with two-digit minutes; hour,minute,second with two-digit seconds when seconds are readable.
4,21
